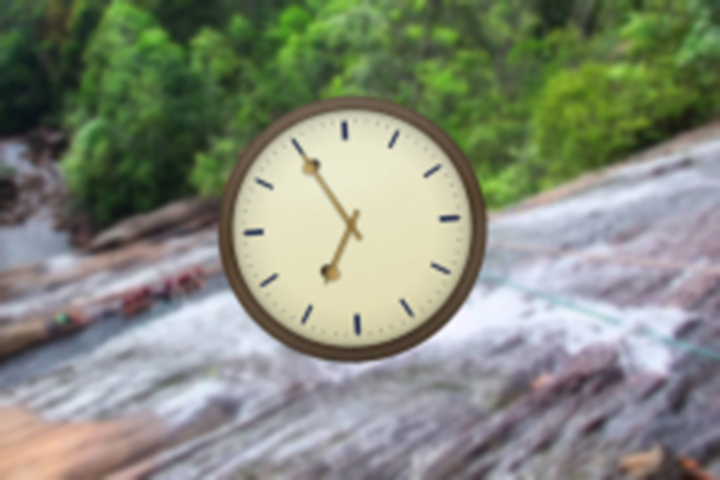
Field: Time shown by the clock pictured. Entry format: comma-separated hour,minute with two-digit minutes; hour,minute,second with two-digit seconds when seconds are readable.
6,55
